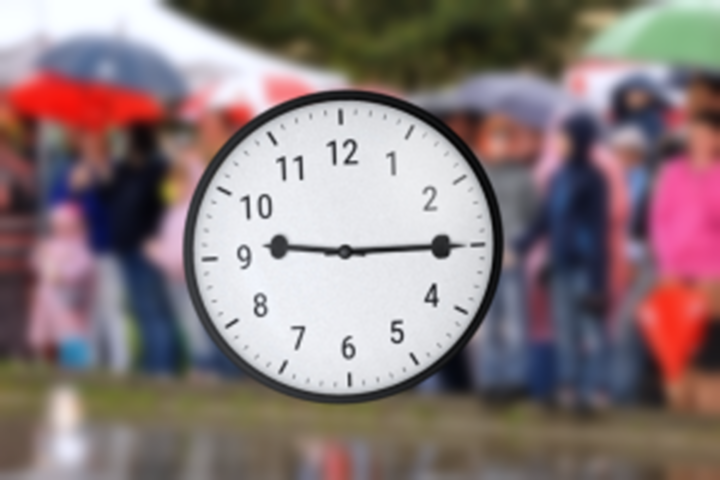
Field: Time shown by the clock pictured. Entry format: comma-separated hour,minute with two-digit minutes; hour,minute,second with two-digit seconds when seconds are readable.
9,15
